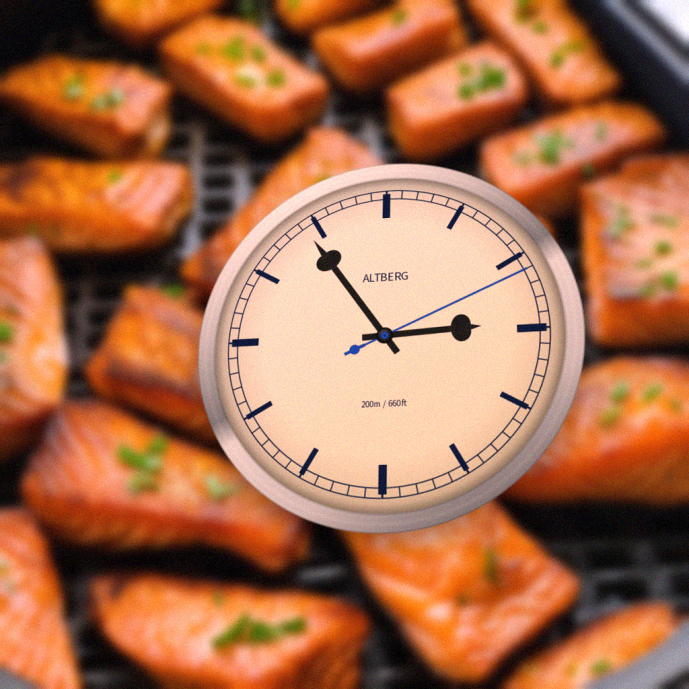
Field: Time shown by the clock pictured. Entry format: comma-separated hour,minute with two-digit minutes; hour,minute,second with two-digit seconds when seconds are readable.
2,54,11
